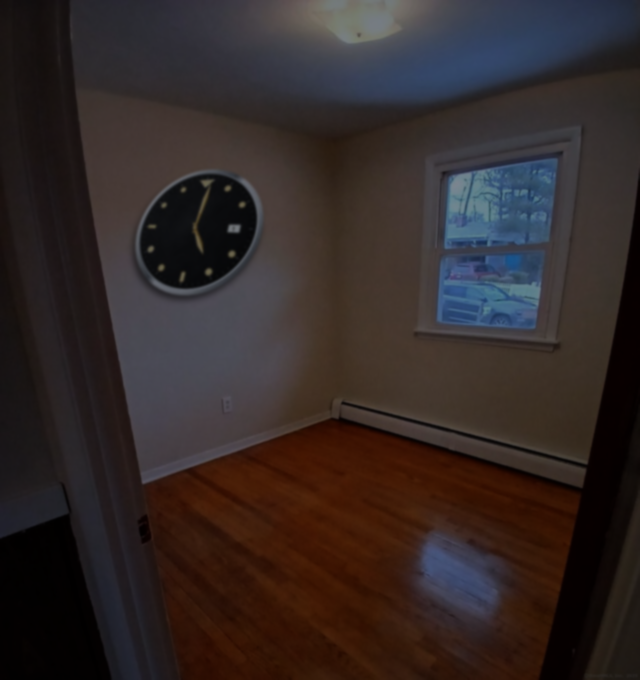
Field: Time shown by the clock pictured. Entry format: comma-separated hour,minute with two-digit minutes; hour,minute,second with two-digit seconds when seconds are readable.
5,01
